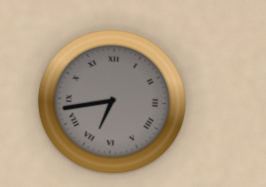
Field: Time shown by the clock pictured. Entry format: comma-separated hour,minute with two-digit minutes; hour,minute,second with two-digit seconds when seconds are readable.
6,43
